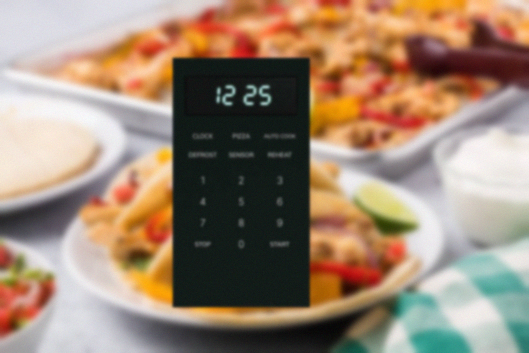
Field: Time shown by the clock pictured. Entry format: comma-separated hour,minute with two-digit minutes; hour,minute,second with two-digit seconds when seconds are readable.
12,25
